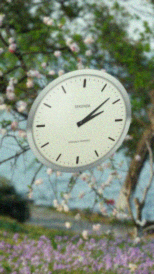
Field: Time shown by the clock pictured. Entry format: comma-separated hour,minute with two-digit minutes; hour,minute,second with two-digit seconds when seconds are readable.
2,08
